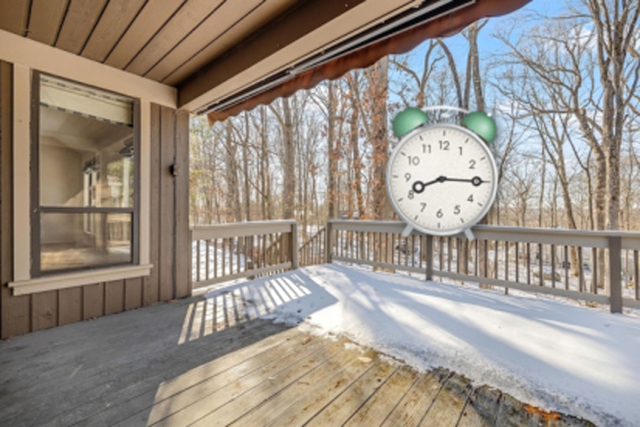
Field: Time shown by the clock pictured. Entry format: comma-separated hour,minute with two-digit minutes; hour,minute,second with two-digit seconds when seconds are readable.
8,15
